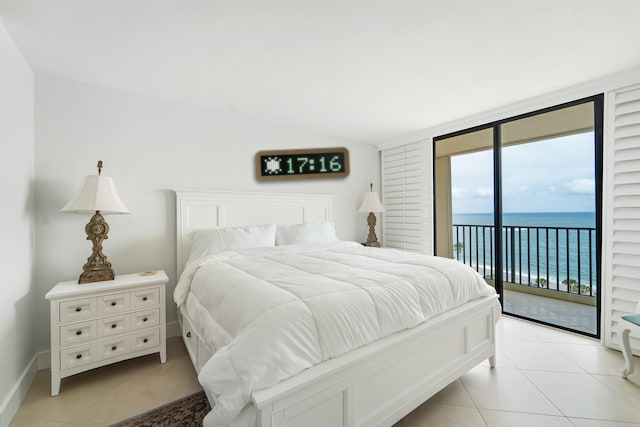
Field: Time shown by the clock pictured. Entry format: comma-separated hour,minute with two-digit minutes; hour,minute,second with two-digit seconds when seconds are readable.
17,16
